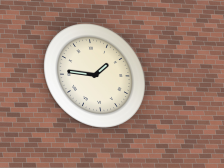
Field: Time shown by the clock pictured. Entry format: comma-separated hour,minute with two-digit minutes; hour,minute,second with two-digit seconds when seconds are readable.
1,46
